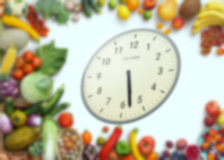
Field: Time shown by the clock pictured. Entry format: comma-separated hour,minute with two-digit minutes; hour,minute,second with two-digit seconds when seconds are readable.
5,28
